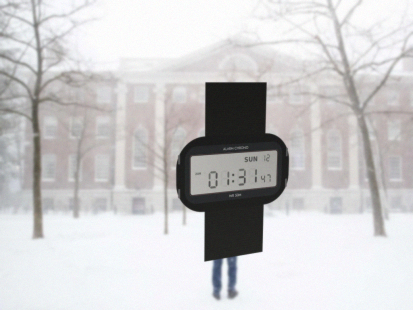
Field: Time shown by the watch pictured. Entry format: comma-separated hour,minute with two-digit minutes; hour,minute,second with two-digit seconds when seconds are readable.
1,31
